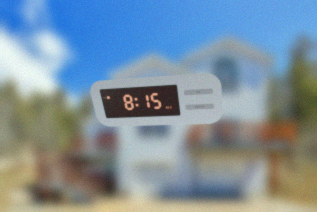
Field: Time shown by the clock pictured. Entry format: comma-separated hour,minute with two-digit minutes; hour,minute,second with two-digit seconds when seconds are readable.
8,15
